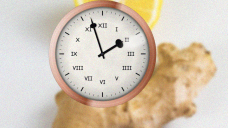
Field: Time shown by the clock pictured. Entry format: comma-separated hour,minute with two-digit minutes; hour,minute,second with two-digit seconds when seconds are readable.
1,57
